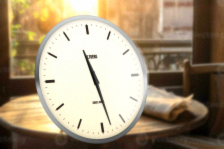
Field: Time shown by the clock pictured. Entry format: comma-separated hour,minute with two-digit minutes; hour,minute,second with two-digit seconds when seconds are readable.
11,28
